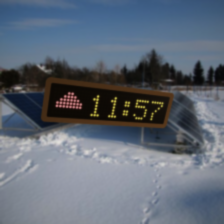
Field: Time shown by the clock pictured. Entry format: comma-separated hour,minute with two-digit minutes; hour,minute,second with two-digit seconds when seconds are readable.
11,57
